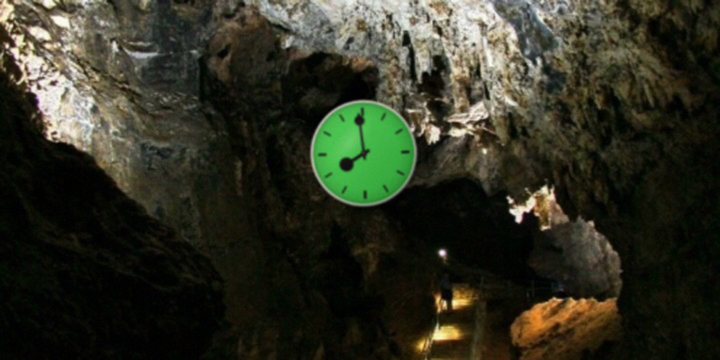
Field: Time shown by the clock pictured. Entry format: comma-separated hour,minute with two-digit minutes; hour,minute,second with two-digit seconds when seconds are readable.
7,59
